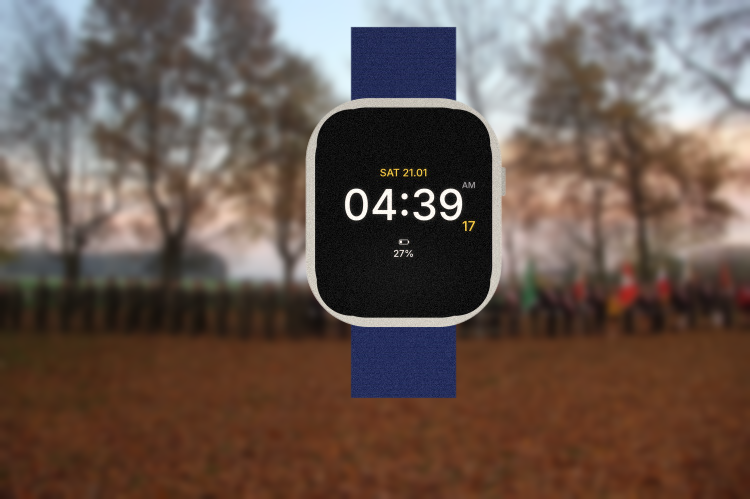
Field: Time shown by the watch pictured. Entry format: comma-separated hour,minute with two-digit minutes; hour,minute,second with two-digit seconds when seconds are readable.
4,39,17
